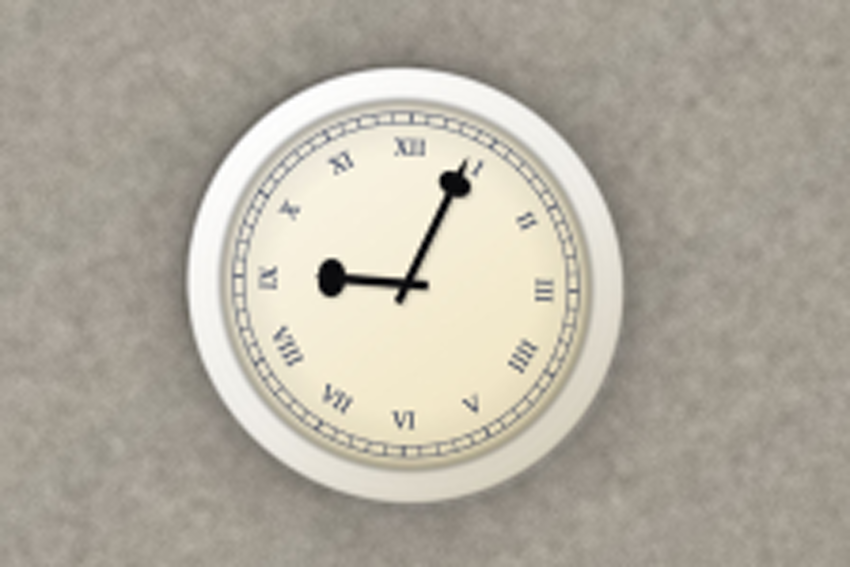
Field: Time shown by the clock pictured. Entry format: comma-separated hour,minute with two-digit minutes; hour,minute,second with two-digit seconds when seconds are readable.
9,04
